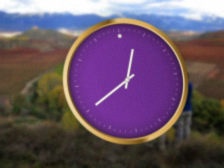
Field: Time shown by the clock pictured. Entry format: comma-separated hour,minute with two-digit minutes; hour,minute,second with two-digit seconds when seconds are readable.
12,40
